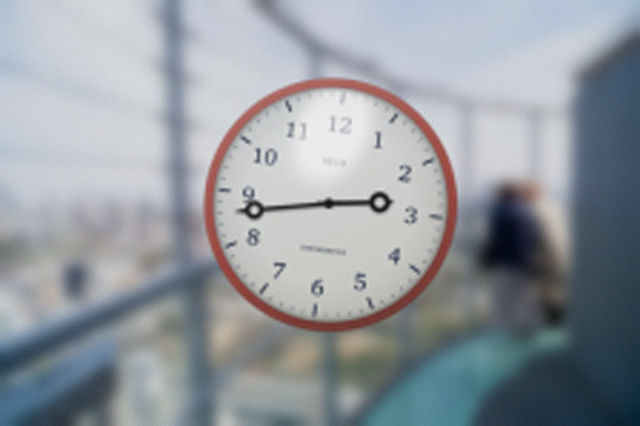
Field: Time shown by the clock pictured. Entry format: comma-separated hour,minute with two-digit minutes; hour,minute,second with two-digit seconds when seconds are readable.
2,43
